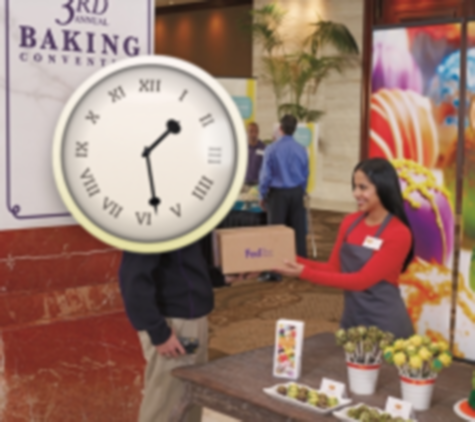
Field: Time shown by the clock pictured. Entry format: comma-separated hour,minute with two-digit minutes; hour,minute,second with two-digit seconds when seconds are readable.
1,28
